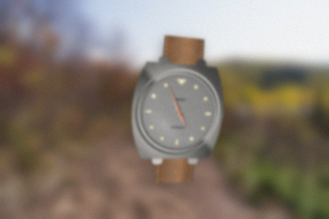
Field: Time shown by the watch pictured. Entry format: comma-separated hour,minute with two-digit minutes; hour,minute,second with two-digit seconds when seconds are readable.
4,56
